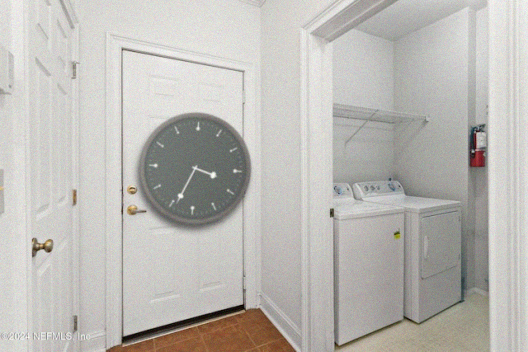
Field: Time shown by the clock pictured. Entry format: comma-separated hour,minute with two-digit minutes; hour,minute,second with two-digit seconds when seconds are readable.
3,34
